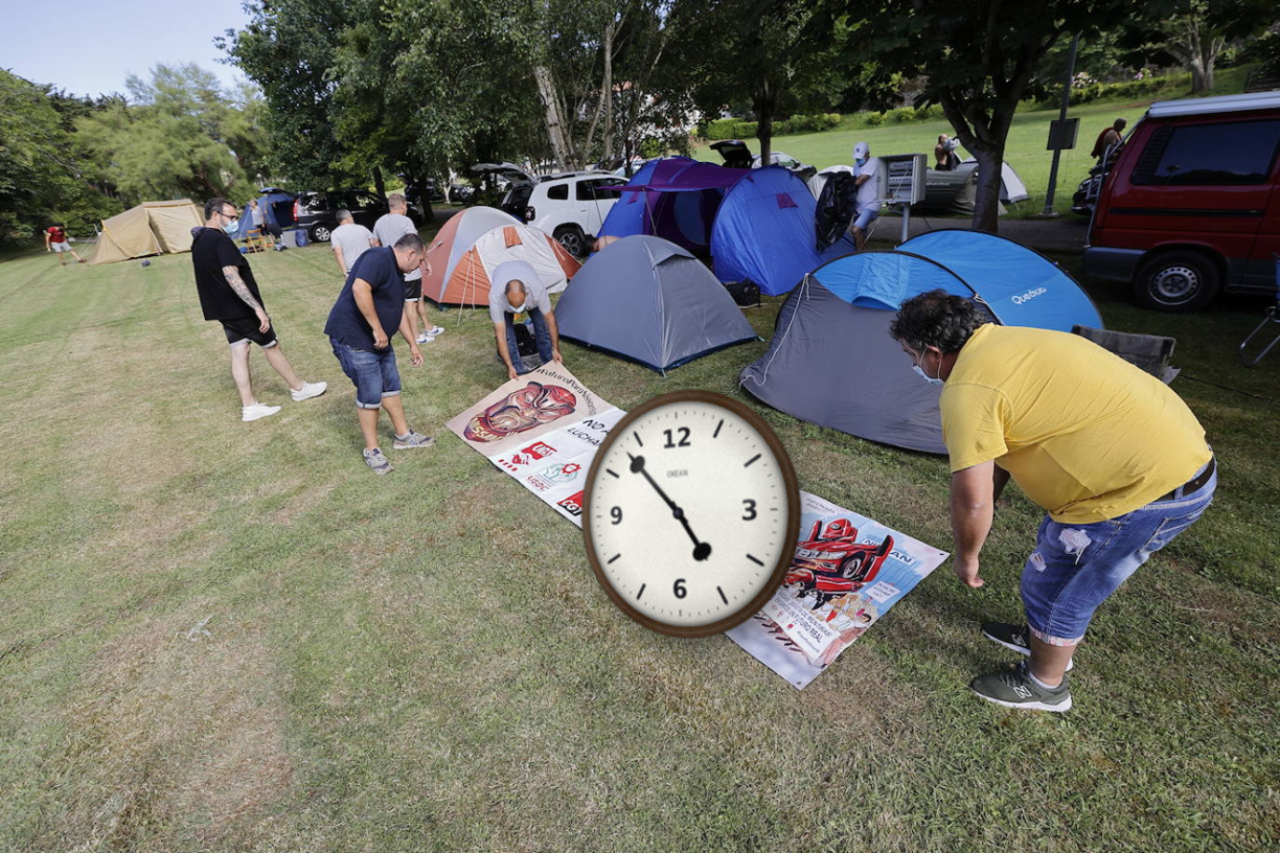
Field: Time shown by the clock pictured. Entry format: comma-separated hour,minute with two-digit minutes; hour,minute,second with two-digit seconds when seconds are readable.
4,53
